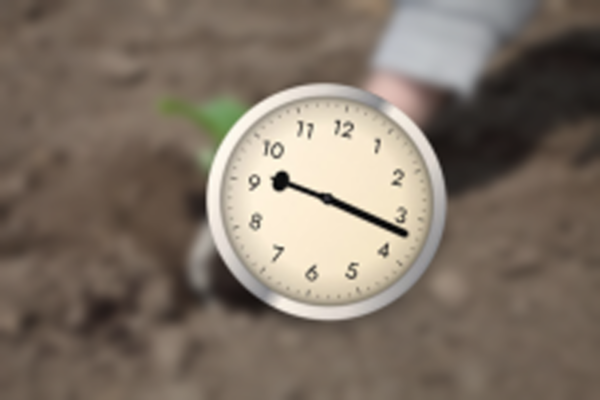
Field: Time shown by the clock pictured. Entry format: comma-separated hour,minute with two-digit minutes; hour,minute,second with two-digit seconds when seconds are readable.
9,17
